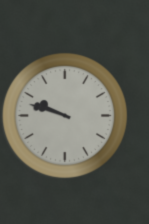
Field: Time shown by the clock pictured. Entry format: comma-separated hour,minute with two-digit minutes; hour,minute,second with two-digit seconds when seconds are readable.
9,48
